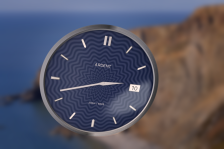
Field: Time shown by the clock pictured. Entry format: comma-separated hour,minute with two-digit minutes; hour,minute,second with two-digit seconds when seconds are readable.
2,42
